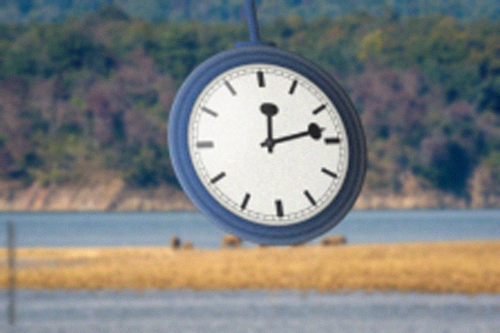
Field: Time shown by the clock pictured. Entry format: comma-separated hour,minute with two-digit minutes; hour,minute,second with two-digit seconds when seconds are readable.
12,13
